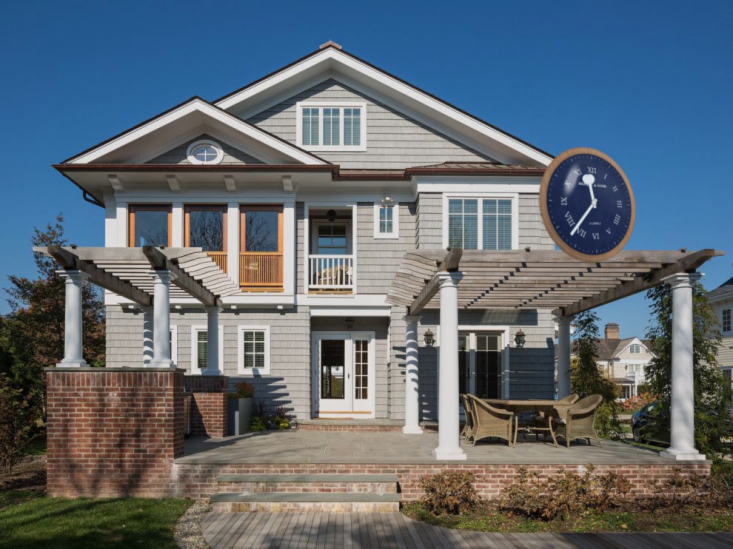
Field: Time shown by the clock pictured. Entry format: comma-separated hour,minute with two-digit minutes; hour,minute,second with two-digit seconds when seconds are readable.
11,37
